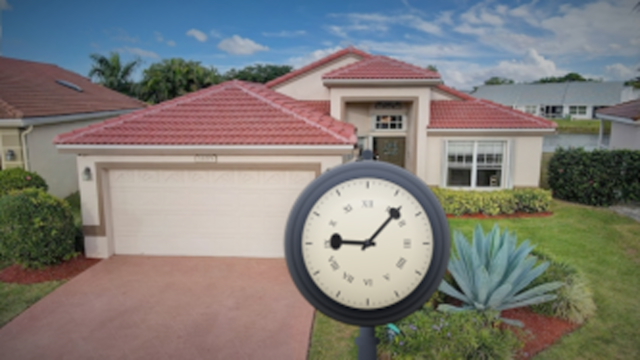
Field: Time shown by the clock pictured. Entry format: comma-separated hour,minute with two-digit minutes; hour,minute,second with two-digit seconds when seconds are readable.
9,07
